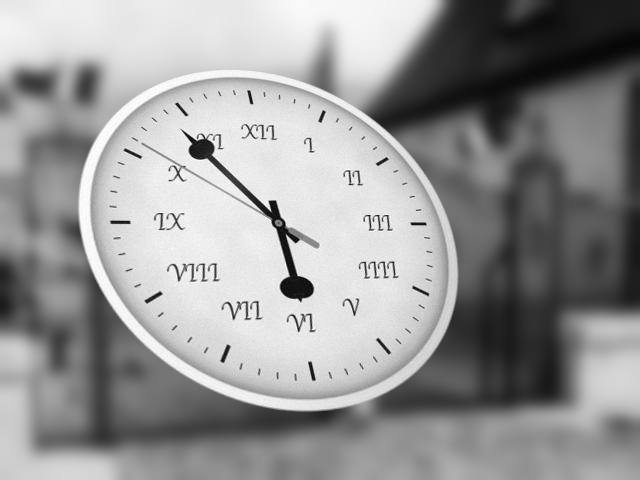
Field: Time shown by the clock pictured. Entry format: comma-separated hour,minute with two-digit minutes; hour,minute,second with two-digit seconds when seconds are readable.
5,53,51
